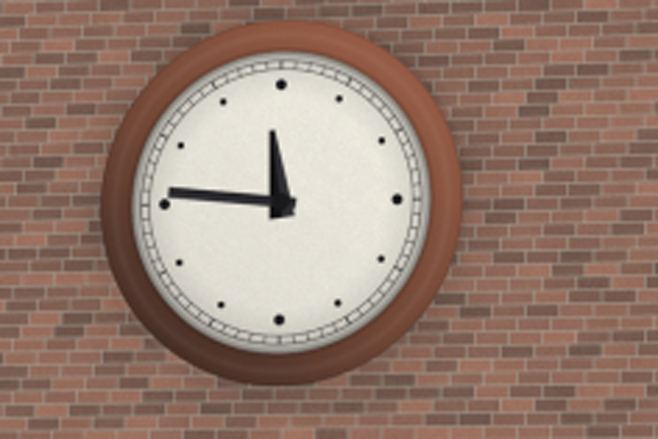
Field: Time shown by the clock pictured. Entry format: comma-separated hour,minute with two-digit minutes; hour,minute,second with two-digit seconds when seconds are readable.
11,46
